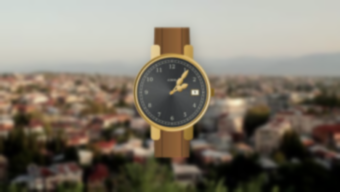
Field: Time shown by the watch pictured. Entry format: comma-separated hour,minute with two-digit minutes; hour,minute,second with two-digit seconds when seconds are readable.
2,06
